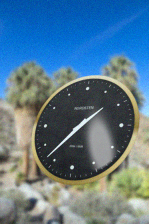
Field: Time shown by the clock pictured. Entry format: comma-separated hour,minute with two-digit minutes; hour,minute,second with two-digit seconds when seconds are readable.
1,37
